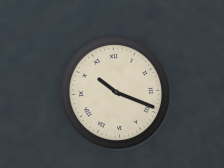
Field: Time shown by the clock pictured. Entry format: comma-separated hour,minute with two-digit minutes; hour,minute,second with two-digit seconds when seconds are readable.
10,19
